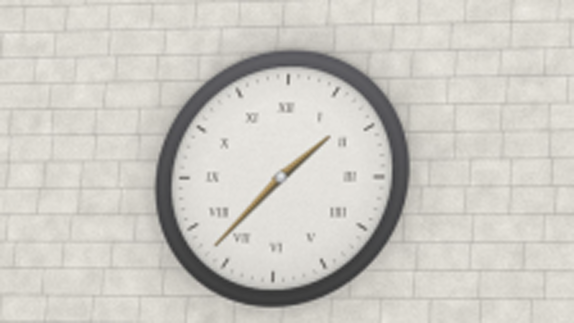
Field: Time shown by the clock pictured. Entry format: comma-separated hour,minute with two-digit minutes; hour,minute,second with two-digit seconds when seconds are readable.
1,37
